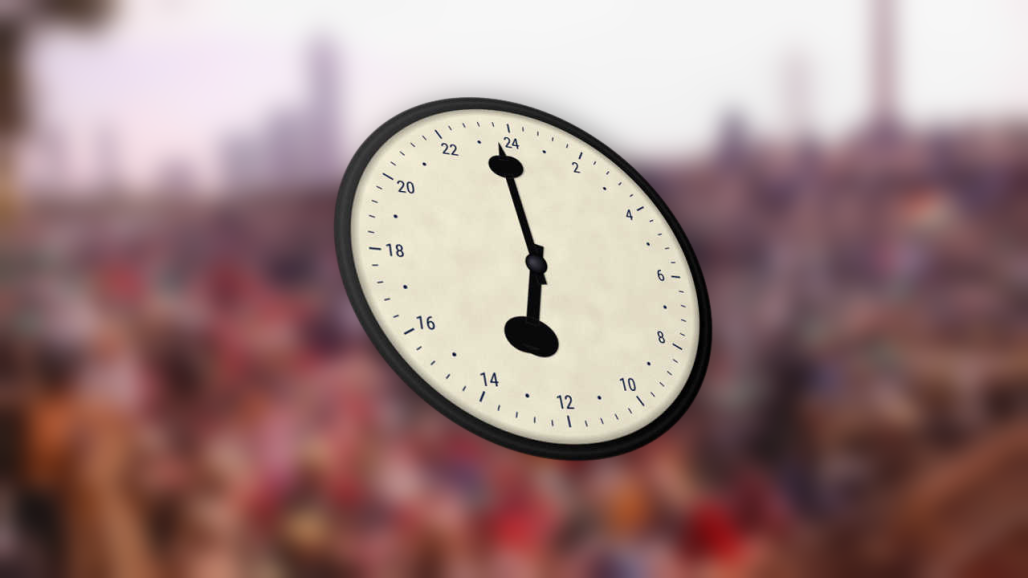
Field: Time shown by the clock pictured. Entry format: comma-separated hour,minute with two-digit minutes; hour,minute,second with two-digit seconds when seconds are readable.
12,59
